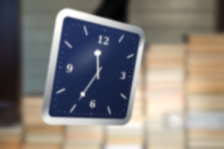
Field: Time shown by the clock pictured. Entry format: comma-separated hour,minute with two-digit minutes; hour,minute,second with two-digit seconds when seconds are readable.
11,35
